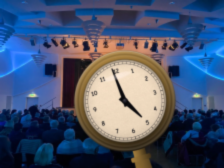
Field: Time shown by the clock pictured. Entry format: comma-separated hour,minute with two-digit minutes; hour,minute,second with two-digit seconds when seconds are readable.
4,59
